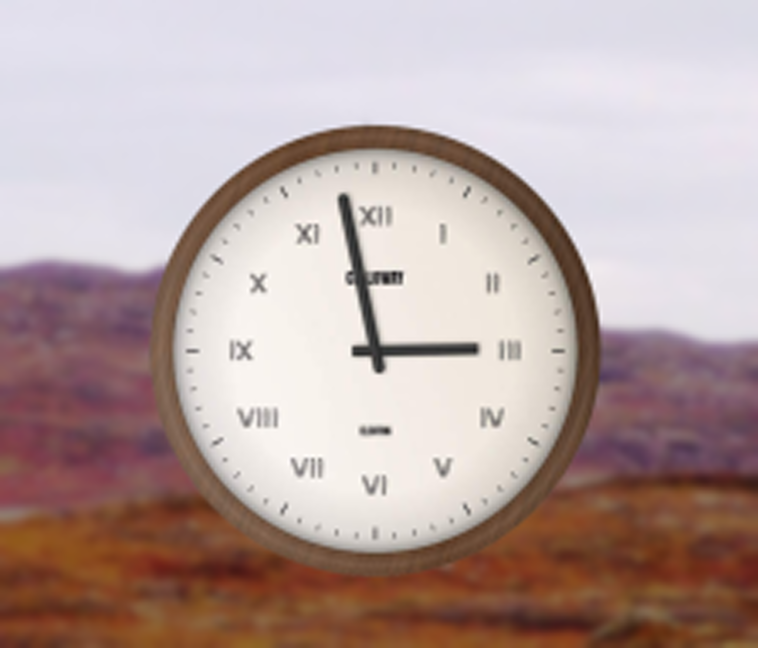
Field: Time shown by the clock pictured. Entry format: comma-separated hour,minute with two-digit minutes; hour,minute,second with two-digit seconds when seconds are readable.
2,58
